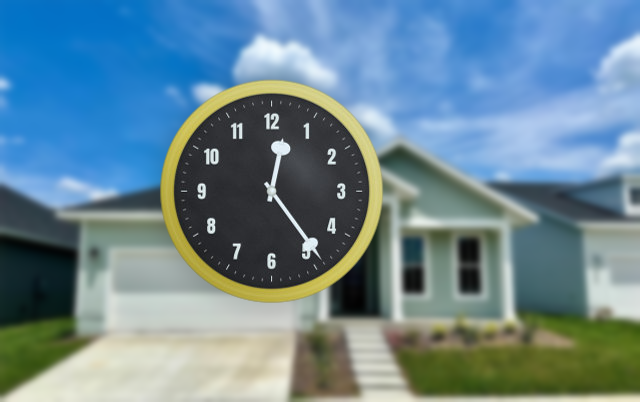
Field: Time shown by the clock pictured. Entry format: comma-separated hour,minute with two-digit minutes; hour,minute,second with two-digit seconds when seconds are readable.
12,24
